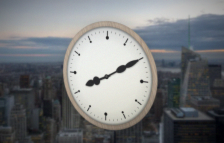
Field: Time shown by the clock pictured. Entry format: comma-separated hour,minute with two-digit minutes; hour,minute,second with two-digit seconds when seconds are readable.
8,10
